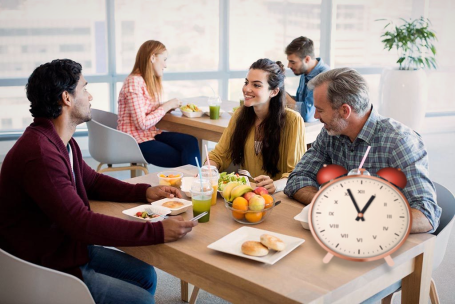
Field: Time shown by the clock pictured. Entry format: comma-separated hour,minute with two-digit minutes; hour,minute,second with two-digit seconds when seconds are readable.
12,56
